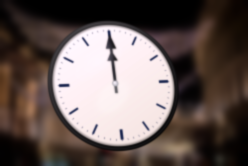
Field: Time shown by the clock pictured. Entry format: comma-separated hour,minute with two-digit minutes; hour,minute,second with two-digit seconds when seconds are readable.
12,00
